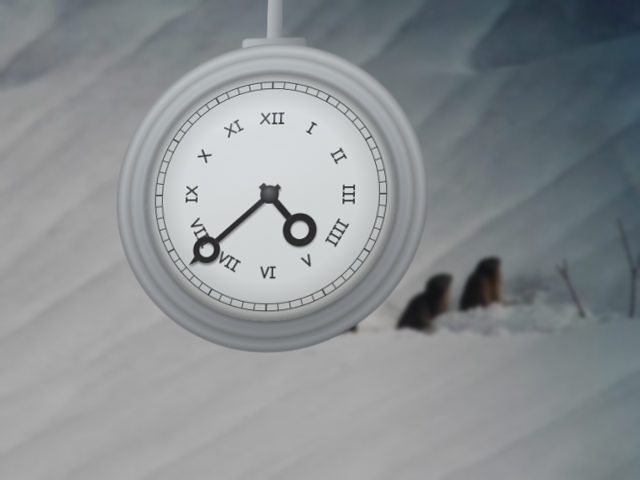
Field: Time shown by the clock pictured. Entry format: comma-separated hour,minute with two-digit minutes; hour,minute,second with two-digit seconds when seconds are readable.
4,38
